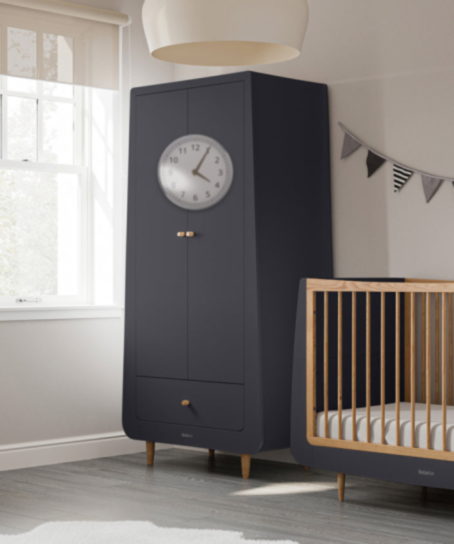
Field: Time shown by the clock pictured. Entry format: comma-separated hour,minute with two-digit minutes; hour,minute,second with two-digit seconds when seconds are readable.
4,05
